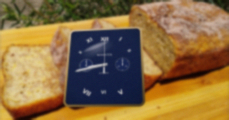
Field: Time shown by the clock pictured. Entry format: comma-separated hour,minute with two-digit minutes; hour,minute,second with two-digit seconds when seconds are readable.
8,43
